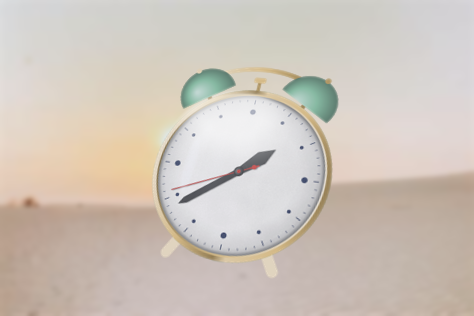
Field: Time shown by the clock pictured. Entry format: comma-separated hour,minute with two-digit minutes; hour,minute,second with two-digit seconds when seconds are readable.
1,38,41
